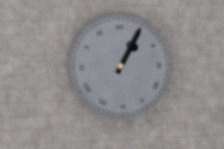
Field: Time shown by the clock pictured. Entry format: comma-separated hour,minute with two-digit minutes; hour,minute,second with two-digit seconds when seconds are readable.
1,05
